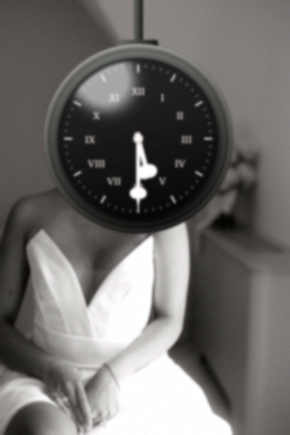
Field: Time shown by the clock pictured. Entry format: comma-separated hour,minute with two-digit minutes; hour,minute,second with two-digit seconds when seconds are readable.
5,30
